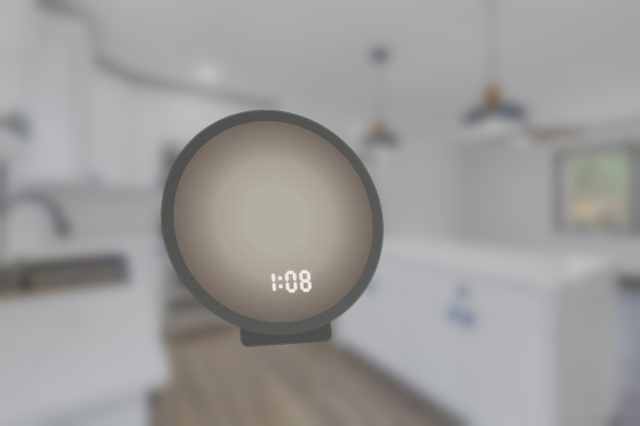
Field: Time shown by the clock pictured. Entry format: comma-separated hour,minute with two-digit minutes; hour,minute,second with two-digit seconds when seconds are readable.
1,08
